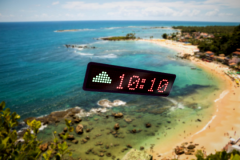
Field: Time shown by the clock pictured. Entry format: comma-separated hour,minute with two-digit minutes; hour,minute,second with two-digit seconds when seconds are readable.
10,10
